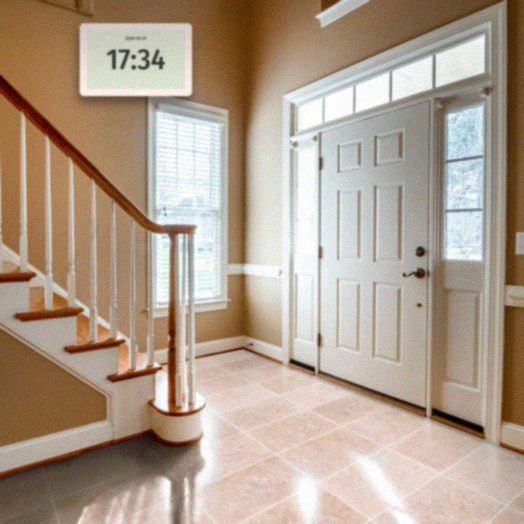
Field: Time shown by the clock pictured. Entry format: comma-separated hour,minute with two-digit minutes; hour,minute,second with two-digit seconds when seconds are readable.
17,34
